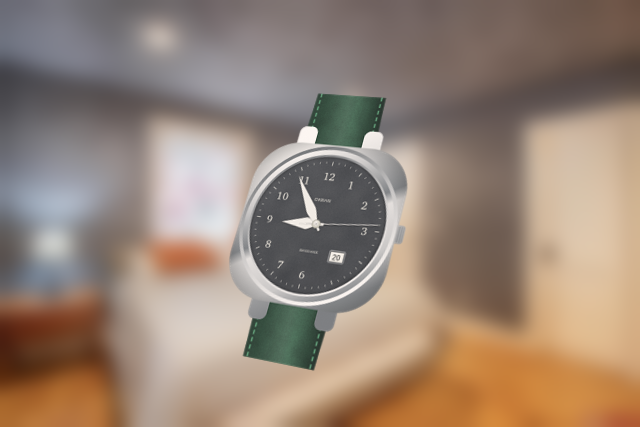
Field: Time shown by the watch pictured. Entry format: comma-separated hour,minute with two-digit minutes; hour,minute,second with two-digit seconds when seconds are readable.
8,54,14
